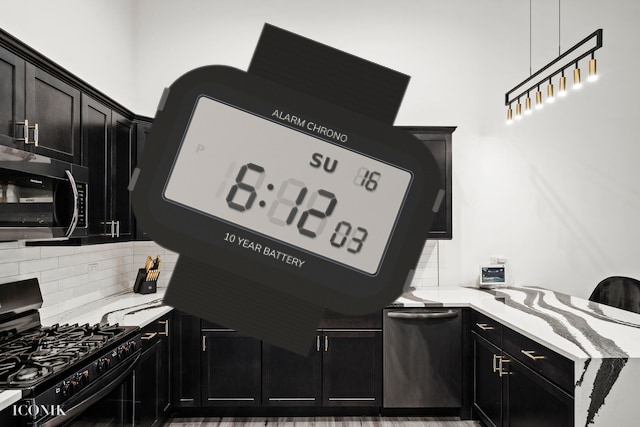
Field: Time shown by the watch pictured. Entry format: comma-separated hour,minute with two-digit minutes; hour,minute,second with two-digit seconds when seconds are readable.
6,12,03
